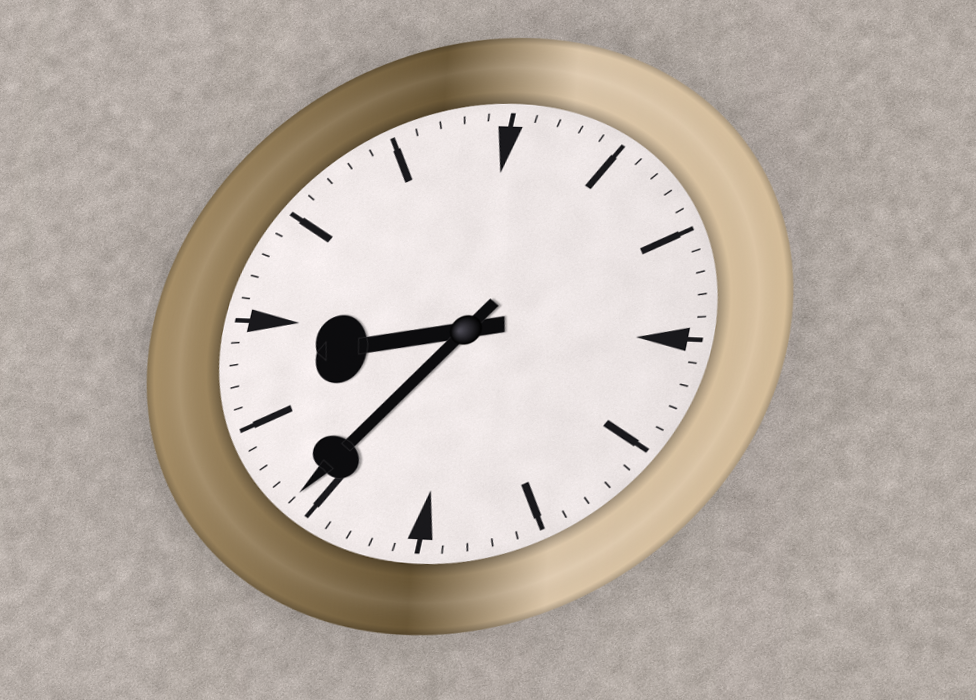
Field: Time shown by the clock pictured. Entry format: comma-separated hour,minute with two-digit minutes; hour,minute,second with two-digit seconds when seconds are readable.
8,36
